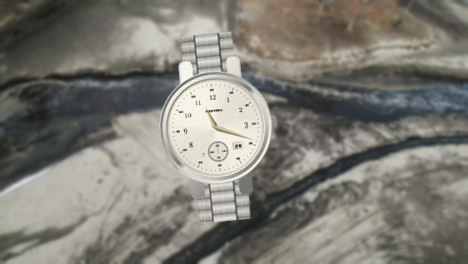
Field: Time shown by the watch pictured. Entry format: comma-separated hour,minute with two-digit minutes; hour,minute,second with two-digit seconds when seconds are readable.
11,19
